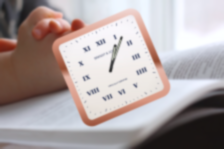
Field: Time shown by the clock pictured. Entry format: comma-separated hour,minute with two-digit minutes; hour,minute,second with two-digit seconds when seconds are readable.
1,07
